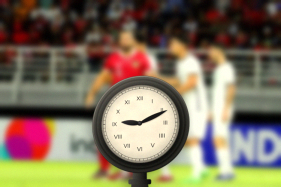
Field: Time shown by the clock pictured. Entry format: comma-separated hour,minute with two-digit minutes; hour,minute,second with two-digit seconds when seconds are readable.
9,11
